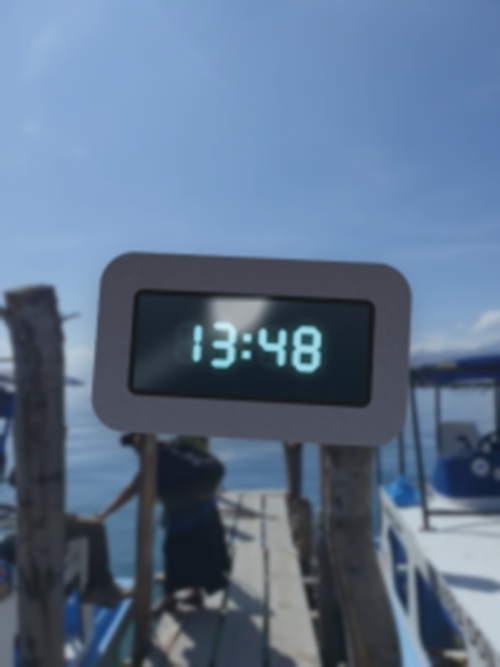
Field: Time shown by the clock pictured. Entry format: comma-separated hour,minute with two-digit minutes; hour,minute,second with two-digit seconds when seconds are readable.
13,48
